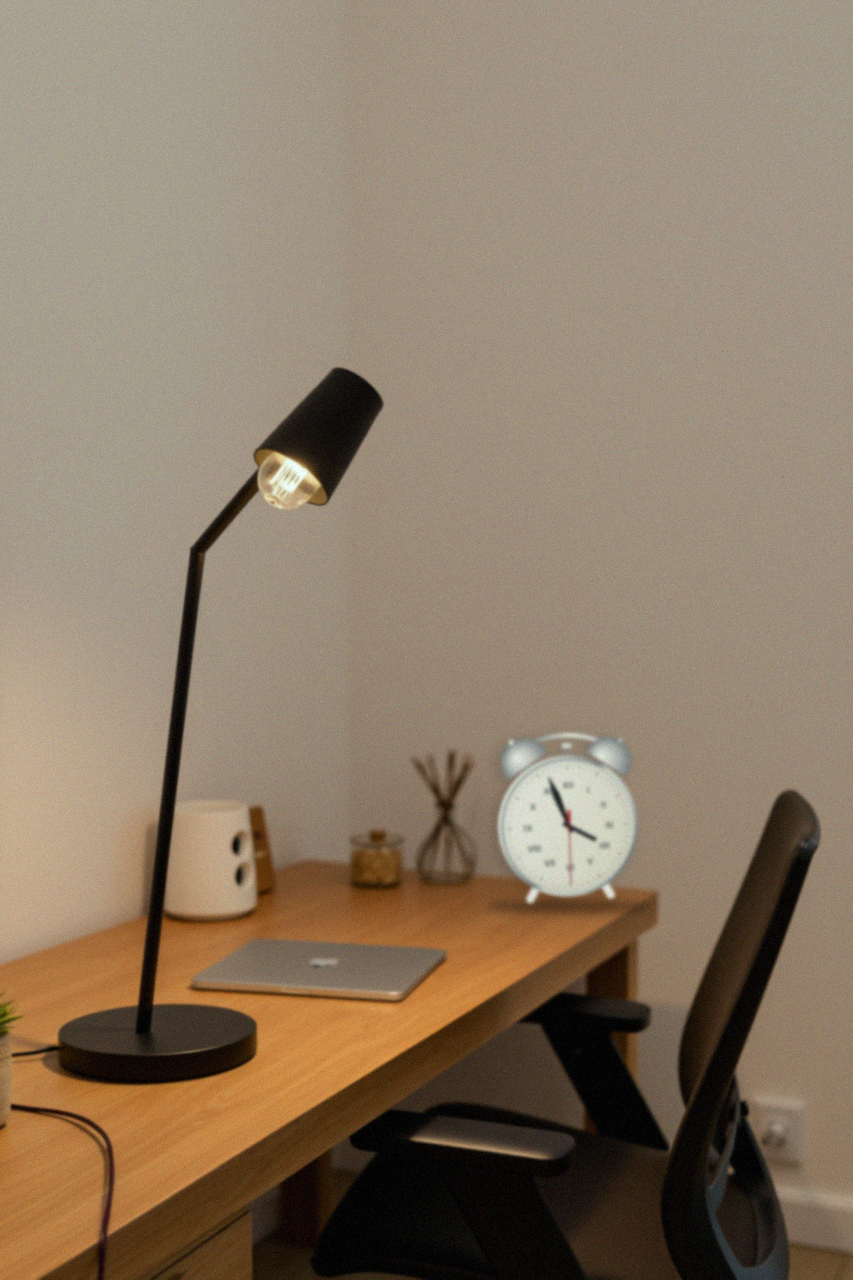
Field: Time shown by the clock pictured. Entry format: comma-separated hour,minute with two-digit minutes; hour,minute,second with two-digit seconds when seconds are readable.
3,56,30
